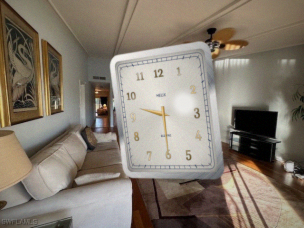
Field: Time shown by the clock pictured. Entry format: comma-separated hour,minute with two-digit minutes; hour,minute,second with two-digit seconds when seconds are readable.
9,30
